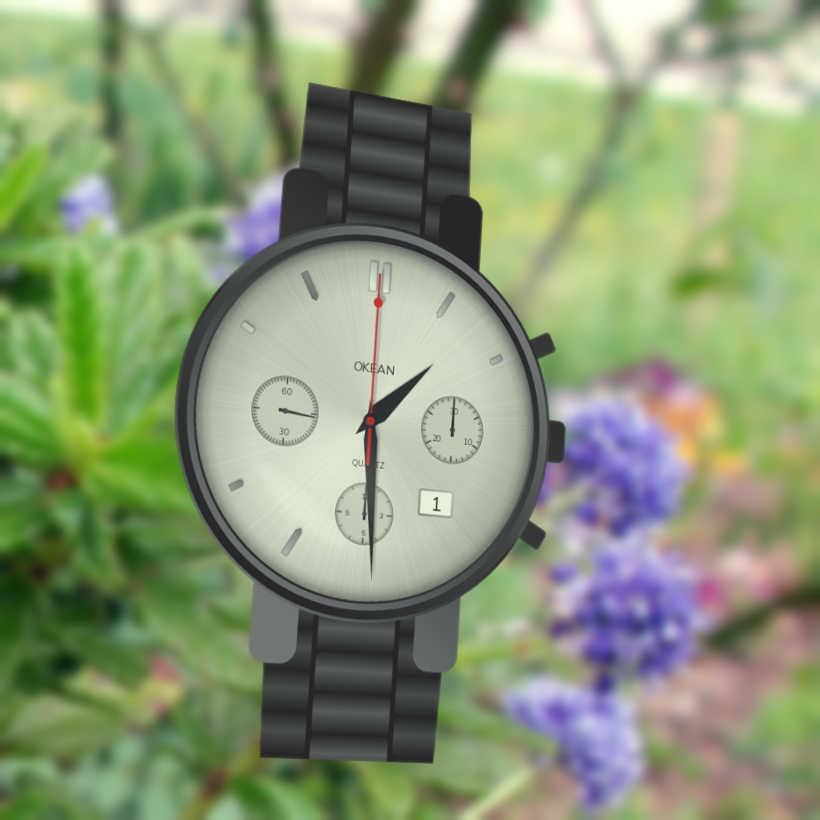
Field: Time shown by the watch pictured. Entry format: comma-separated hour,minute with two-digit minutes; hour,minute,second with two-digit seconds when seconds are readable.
1,29,16
